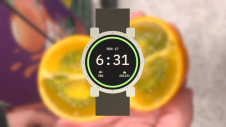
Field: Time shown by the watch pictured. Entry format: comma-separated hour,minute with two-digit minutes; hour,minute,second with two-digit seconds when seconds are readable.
6,31
